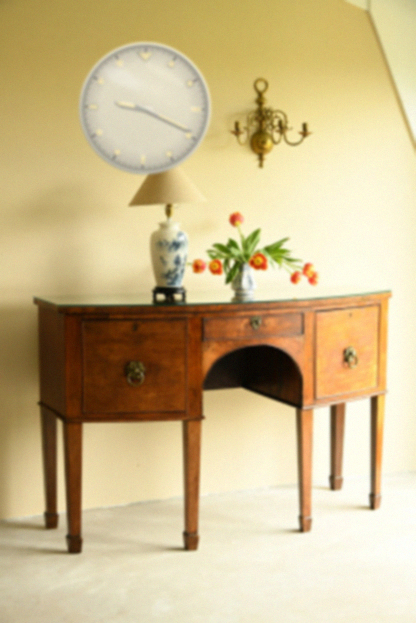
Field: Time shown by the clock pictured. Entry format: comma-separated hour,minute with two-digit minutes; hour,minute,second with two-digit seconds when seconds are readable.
9,19
